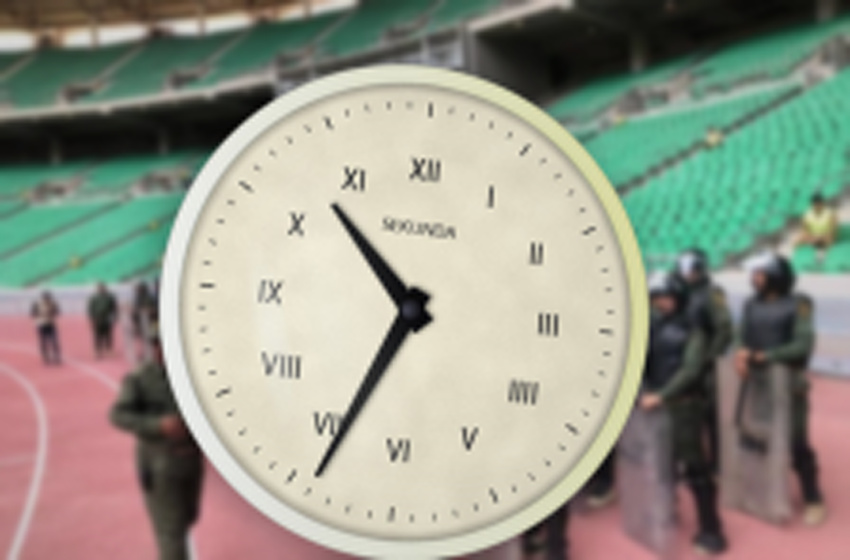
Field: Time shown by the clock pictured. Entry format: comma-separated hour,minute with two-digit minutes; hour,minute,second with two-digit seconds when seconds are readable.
10,34
